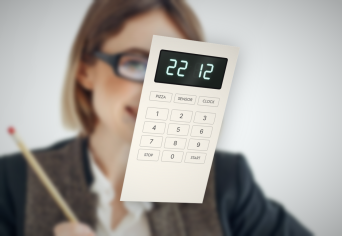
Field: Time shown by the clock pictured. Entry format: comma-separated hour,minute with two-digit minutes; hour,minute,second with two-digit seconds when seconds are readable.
22,12
